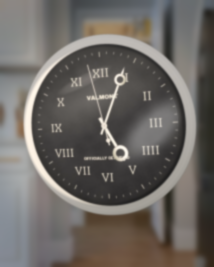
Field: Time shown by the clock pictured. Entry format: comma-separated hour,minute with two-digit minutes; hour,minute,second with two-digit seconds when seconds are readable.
5,03,58
